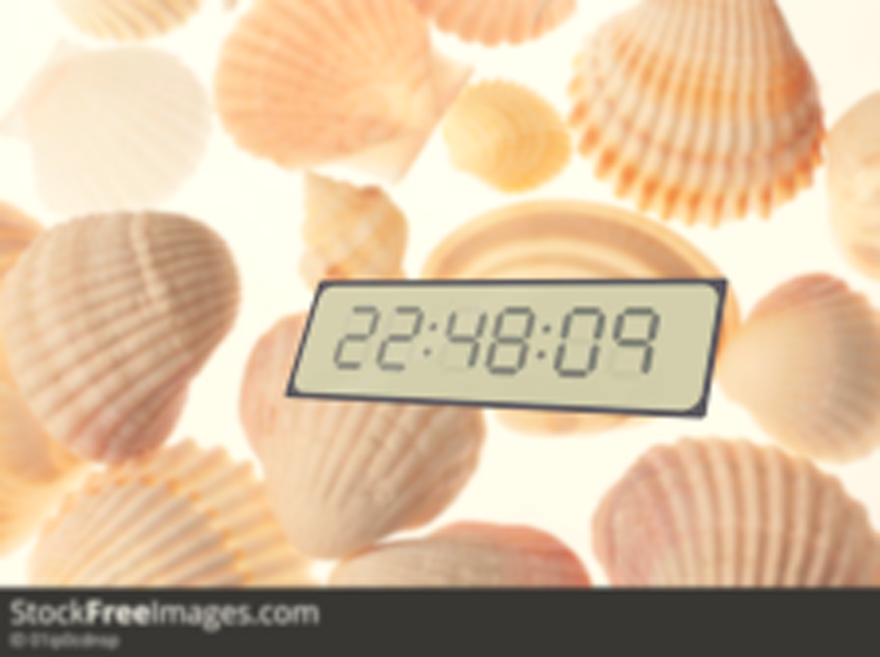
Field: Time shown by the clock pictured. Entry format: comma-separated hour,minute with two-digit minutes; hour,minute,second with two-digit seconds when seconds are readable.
22,48,09
